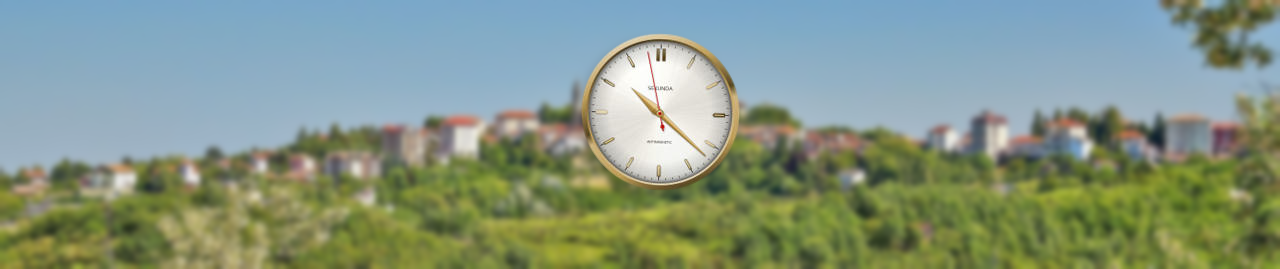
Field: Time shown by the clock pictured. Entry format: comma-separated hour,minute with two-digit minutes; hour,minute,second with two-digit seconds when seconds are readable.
10,21,58
